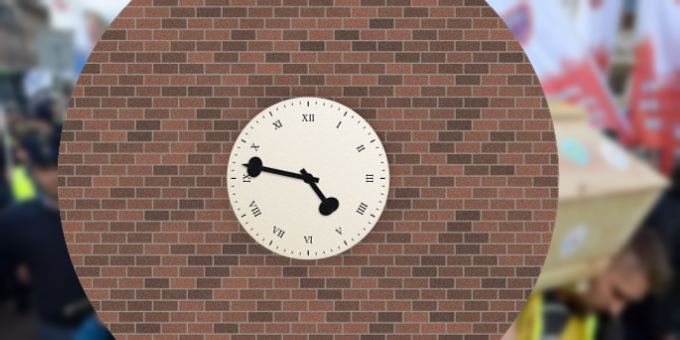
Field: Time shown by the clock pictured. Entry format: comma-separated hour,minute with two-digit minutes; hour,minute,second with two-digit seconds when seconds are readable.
4,47
